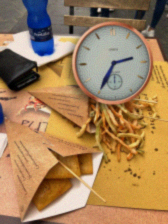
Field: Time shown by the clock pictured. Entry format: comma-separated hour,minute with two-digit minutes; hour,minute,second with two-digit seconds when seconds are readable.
2,35
